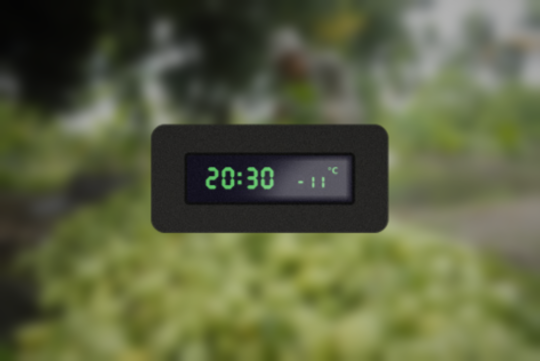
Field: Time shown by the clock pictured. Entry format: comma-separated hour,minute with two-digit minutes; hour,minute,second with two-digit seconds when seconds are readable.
20,30
